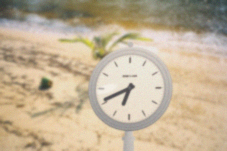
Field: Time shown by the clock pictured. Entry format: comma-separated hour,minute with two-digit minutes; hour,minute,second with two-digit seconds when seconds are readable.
6,41
